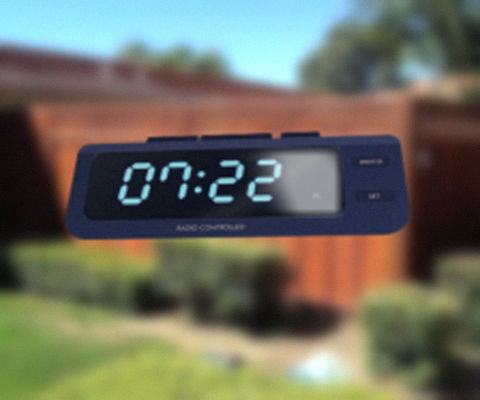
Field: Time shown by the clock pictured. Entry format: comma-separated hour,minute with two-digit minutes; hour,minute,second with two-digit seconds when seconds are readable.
7,22
